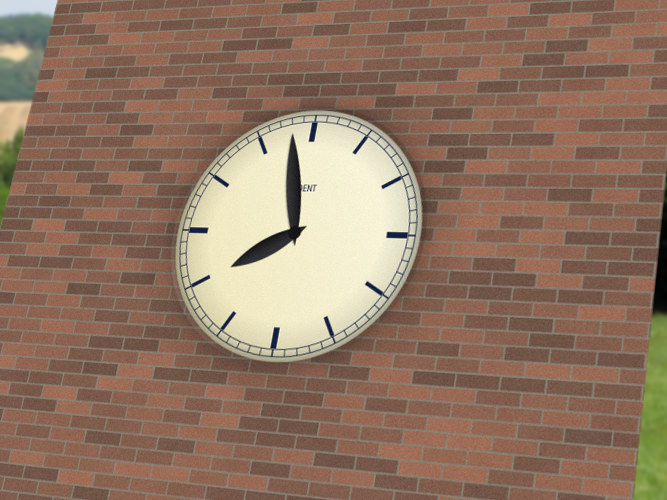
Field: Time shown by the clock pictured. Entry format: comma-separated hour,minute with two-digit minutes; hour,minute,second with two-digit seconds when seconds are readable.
7,58
